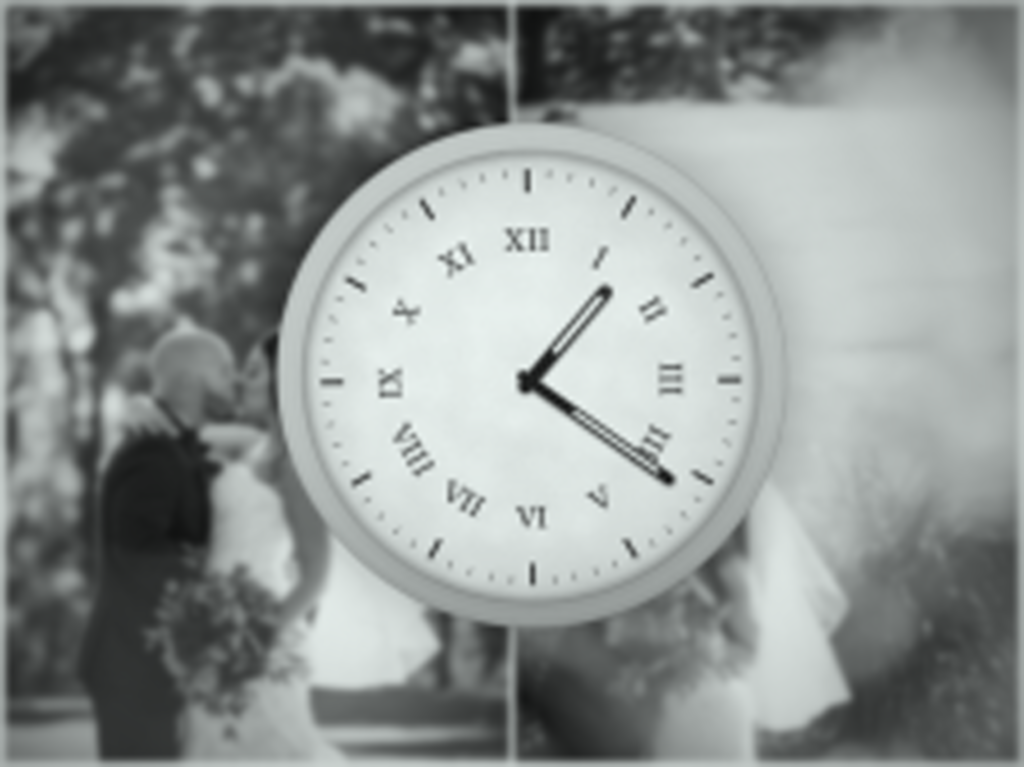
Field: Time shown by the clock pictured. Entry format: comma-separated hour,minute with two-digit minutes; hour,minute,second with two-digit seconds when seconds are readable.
1,21
